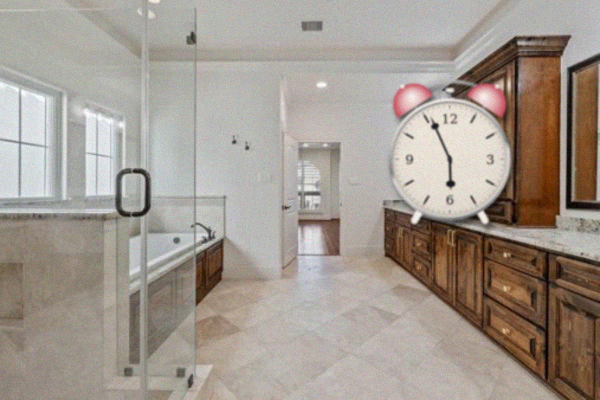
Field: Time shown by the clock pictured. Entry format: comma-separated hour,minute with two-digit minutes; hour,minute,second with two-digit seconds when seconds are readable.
5,56
